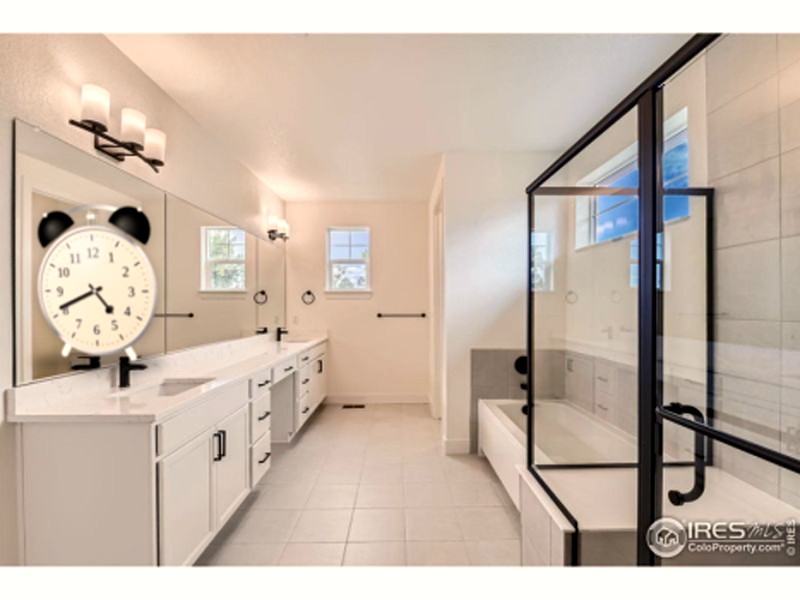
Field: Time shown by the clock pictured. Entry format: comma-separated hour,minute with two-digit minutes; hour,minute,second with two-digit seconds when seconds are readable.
4,41
